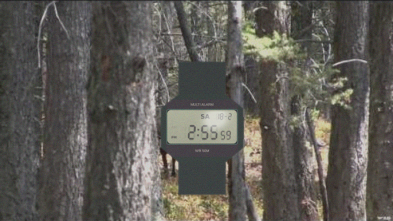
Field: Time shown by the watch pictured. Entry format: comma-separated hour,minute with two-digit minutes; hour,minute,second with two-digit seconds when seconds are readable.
2,55,59
